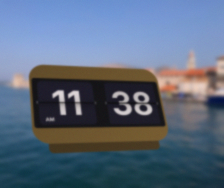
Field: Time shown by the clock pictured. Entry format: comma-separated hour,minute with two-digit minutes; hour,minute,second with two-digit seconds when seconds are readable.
11,38
